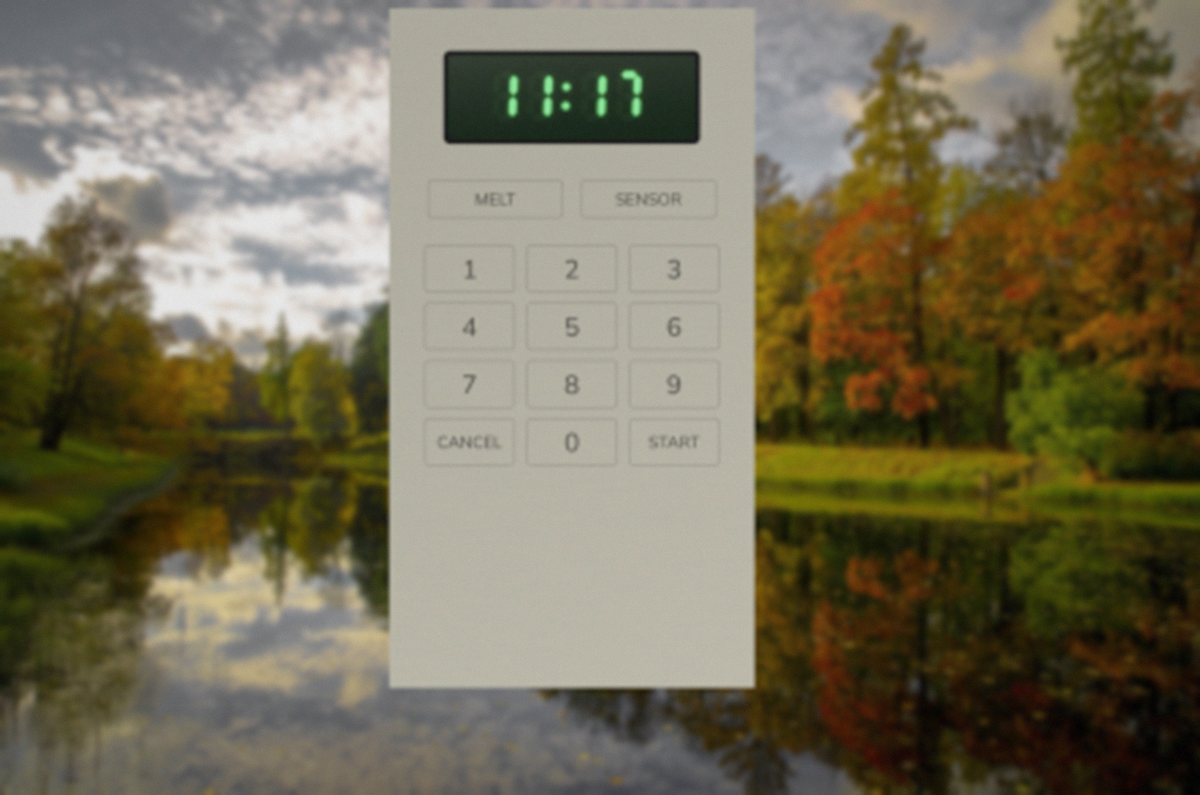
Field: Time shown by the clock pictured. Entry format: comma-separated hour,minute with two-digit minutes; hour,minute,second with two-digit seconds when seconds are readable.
11,17
